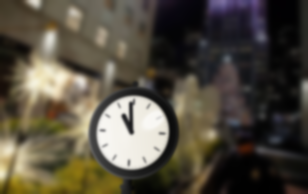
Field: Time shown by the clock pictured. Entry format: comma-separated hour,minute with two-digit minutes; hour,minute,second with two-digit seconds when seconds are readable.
10,59
